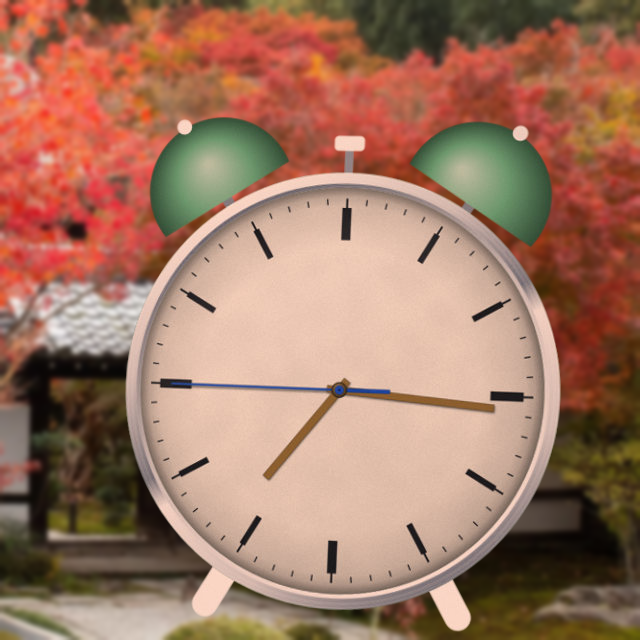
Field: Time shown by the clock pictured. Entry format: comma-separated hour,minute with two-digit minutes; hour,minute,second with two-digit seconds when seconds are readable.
7,15,45
